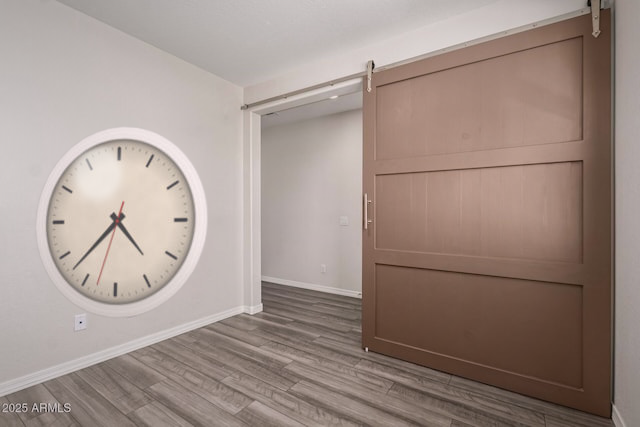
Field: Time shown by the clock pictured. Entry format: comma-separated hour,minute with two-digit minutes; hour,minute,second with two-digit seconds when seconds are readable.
4,37,33
